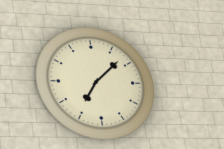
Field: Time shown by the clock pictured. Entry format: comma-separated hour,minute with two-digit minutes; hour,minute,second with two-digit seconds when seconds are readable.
7,08
